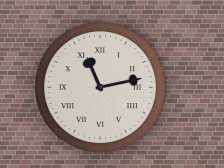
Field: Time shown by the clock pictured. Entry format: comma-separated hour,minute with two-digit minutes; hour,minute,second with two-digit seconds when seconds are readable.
11,13
